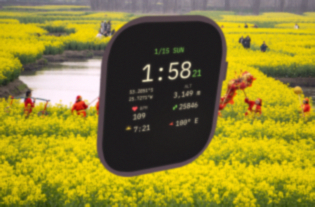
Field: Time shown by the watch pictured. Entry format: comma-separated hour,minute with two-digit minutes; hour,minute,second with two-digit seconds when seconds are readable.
1,58
